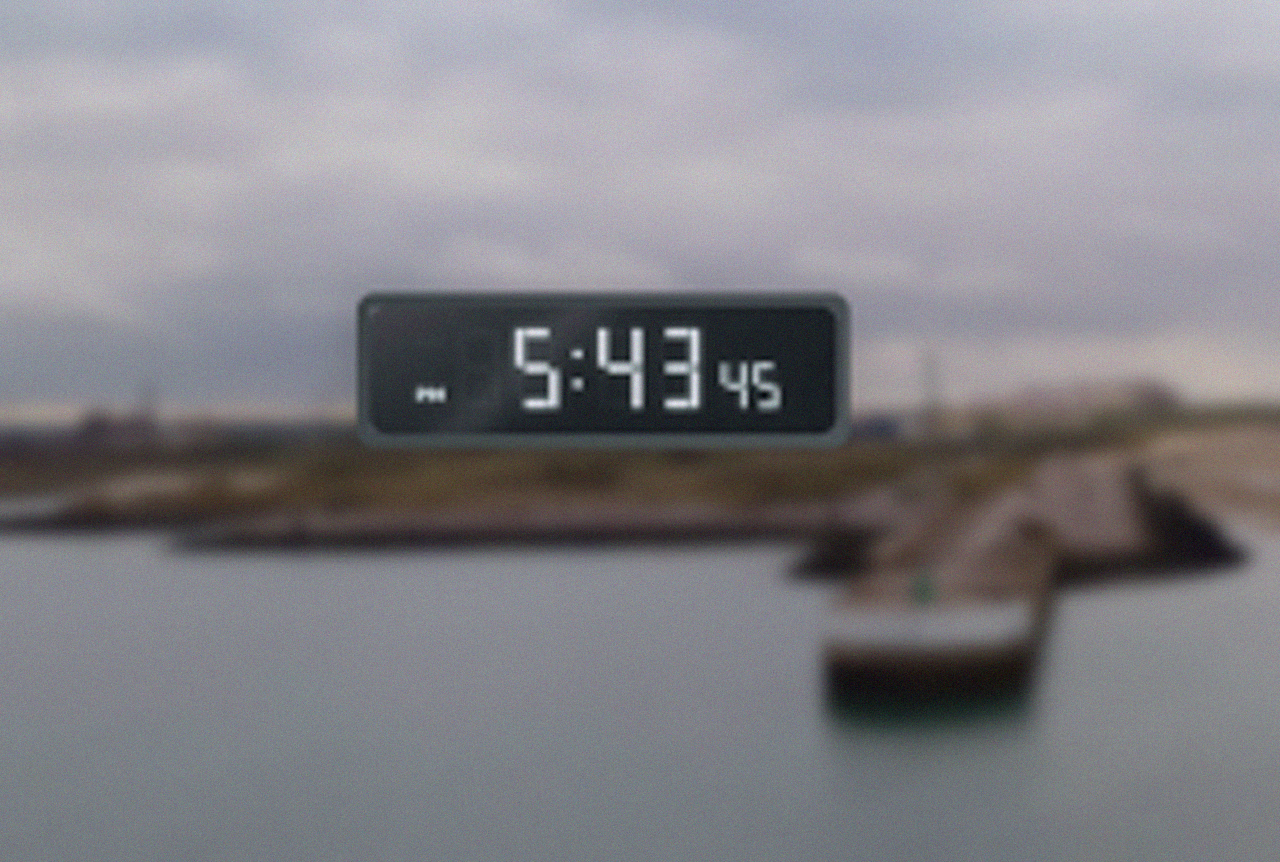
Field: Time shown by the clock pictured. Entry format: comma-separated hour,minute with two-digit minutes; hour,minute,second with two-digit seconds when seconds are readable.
5,43,45
